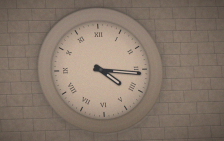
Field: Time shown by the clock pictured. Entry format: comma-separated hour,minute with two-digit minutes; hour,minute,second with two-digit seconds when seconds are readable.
4,16
